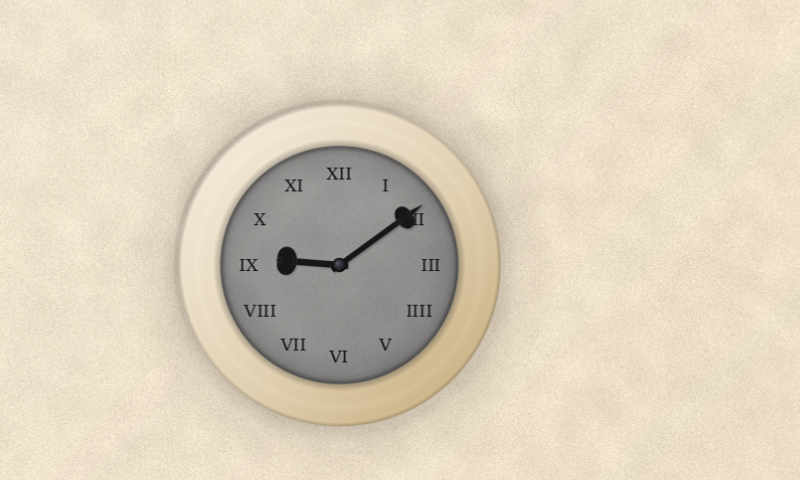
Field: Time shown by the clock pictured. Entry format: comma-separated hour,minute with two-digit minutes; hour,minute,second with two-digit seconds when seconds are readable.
9,09
